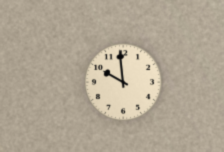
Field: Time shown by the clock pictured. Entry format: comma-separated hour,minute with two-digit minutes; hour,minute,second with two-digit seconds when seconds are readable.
9,59
